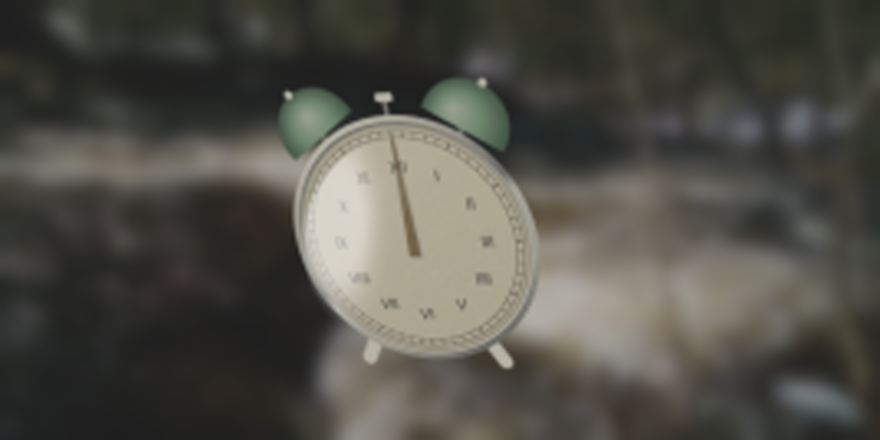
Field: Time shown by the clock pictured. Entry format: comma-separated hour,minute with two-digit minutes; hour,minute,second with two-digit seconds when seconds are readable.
12,00
